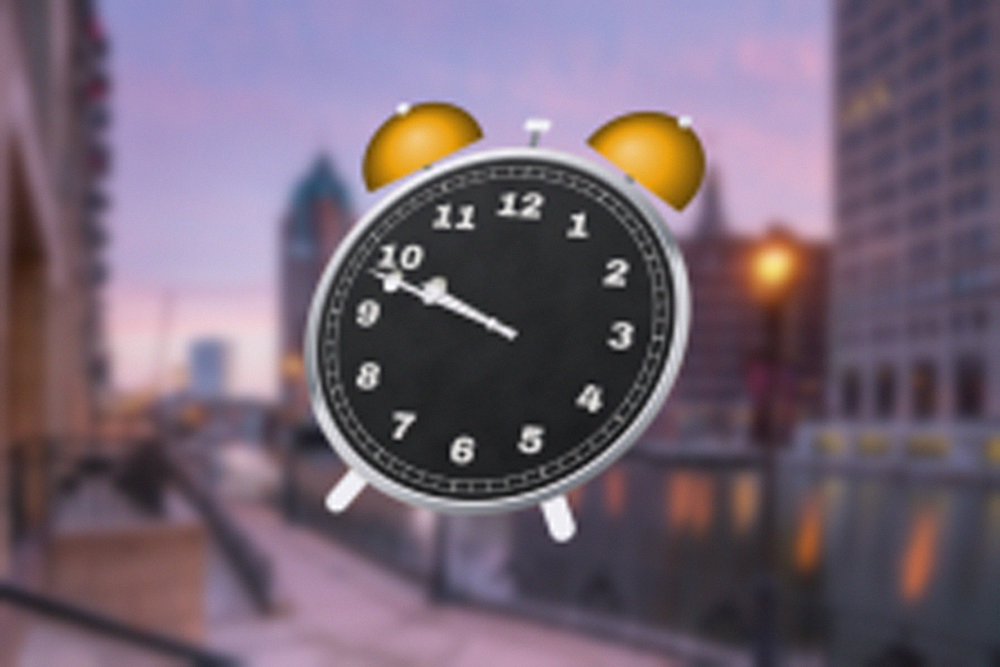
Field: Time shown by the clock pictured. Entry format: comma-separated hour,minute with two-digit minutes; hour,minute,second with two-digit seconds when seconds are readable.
9,48
